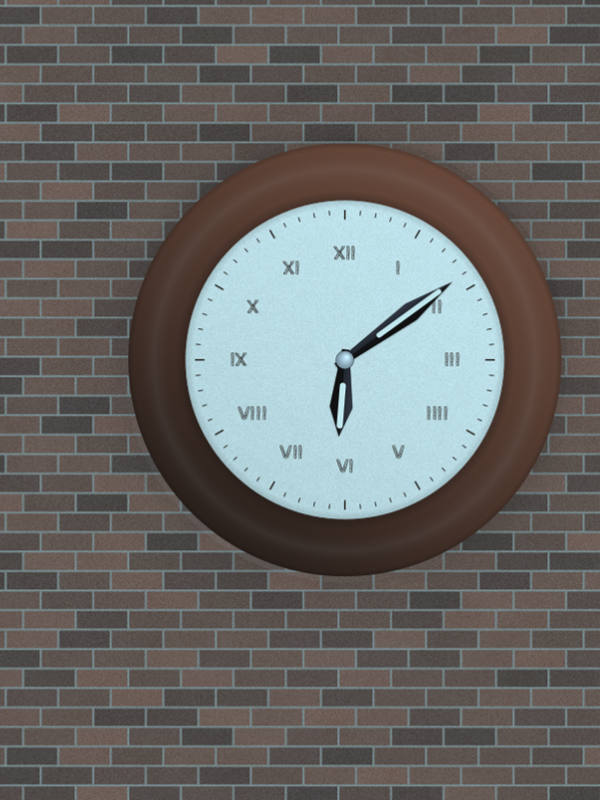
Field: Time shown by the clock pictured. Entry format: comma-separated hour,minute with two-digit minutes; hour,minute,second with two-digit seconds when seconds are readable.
6,09
